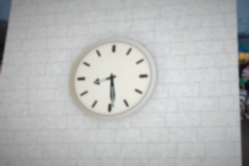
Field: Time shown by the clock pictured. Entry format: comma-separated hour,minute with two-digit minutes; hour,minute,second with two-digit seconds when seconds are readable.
8,29
